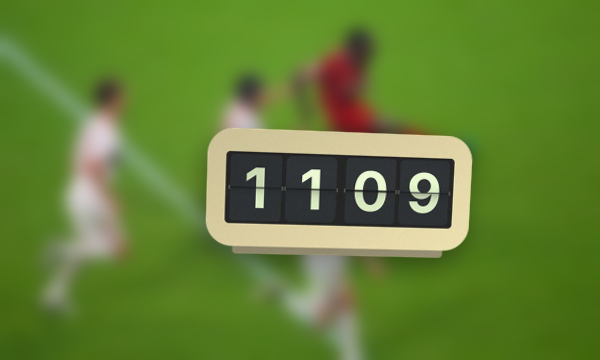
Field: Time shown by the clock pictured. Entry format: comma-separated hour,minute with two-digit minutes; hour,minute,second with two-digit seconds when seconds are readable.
11,09
